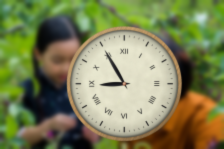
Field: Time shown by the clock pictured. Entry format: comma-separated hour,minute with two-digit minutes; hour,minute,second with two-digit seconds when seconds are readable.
8,55
